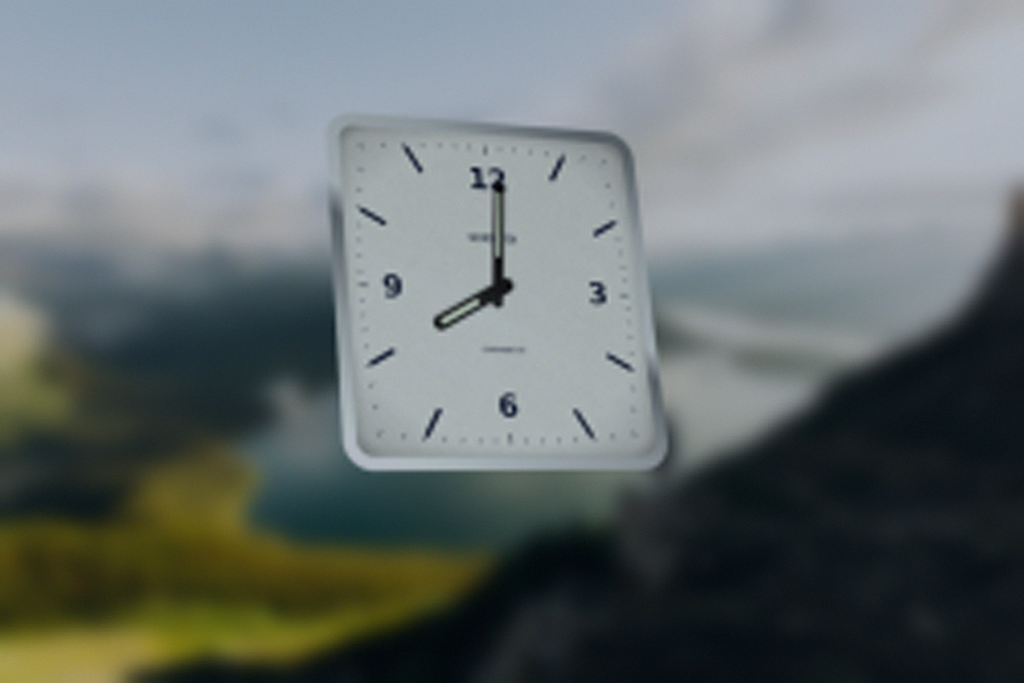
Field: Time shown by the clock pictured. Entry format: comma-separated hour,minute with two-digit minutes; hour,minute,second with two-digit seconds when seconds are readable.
8,01
